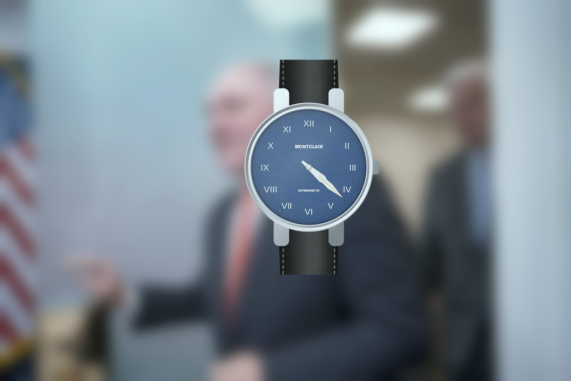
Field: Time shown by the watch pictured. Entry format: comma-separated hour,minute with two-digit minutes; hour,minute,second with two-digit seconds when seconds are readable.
4,22
